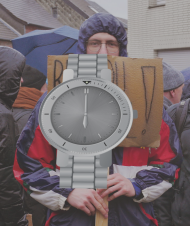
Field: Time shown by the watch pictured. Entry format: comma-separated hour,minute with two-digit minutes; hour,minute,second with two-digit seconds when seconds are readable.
6,00
